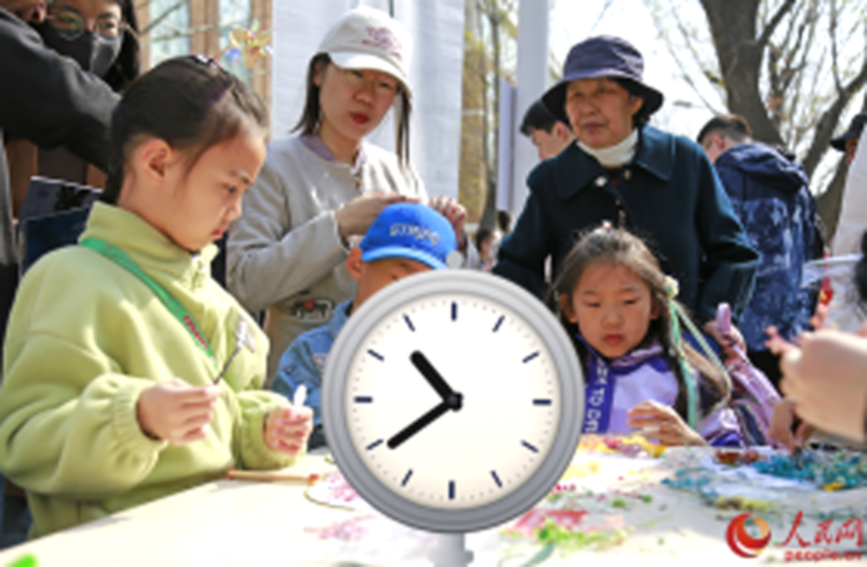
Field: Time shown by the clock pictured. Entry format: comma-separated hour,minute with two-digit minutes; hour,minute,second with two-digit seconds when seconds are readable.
10,39
